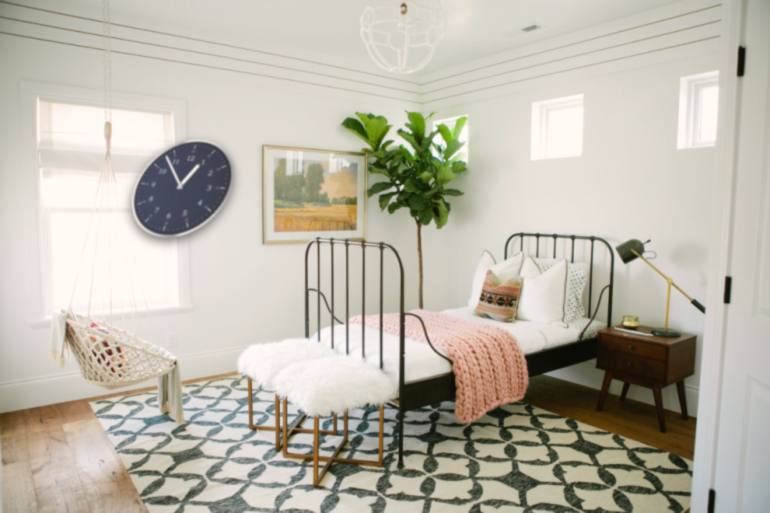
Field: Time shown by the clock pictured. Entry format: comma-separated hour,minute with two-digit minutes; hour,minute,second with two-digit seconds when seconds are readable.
12,53
